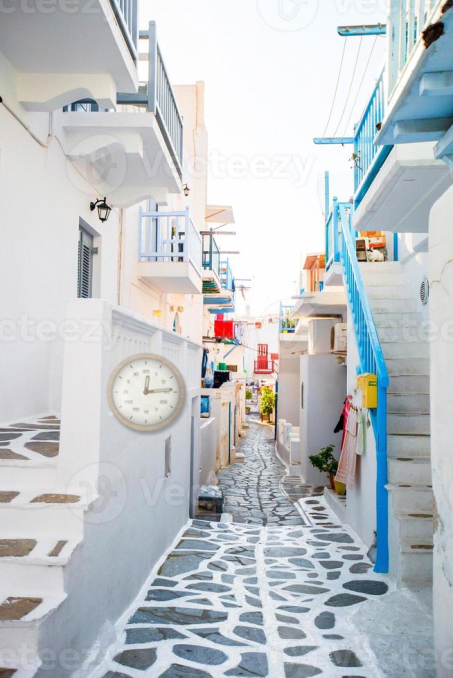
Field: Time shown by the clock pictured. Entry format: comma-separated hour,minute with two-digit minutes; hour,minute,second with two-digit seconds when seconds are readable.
12,14
